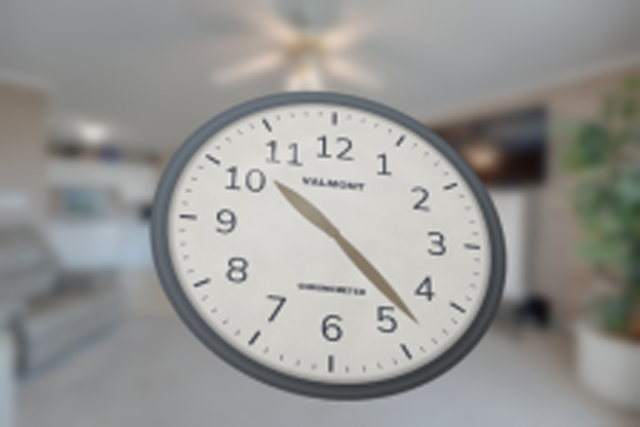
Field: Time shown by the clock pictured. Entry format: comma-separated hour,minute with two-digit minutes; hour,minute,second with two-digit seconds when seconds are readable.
10,23
